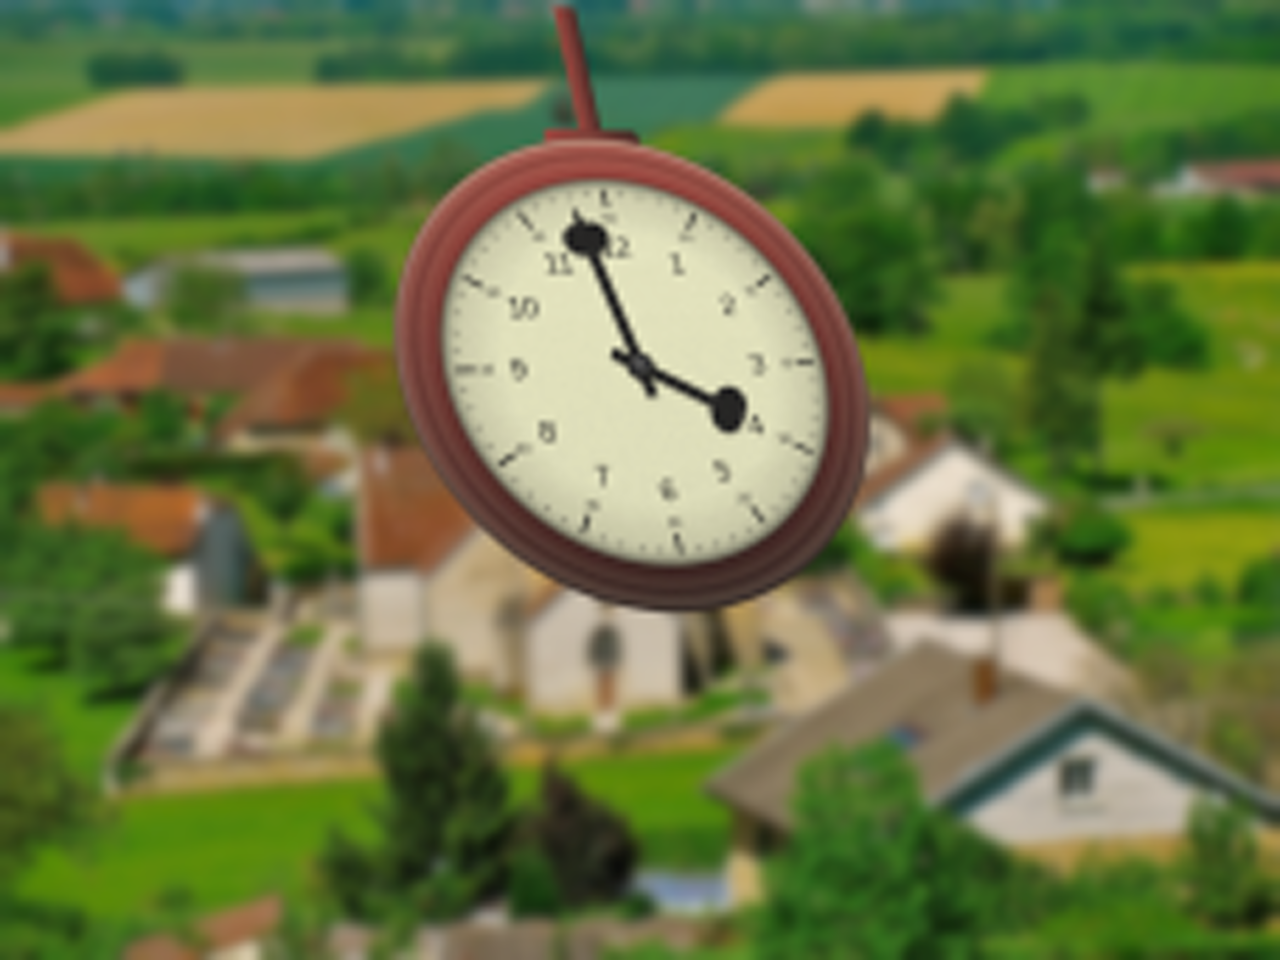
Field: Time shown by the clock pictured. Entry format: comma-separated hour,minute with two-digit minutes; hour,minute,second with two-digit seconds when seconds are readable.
3,58
